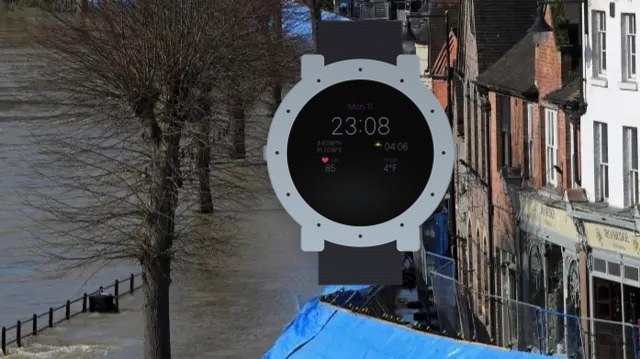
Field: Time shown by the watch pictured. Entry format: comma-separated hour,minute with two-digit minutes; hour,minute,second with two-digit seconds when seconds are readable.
23,08
